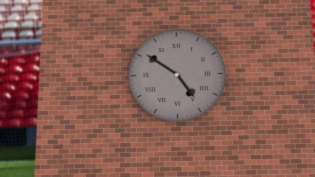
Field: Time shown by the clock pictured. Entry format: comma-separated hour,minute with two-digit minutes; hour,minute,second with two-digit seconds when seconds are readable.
4,51
